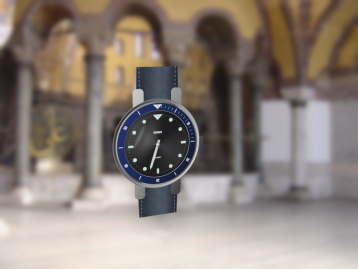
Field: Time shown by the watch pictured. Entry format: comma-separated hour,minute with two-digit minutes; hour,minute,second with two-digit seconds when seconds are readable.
6,33
